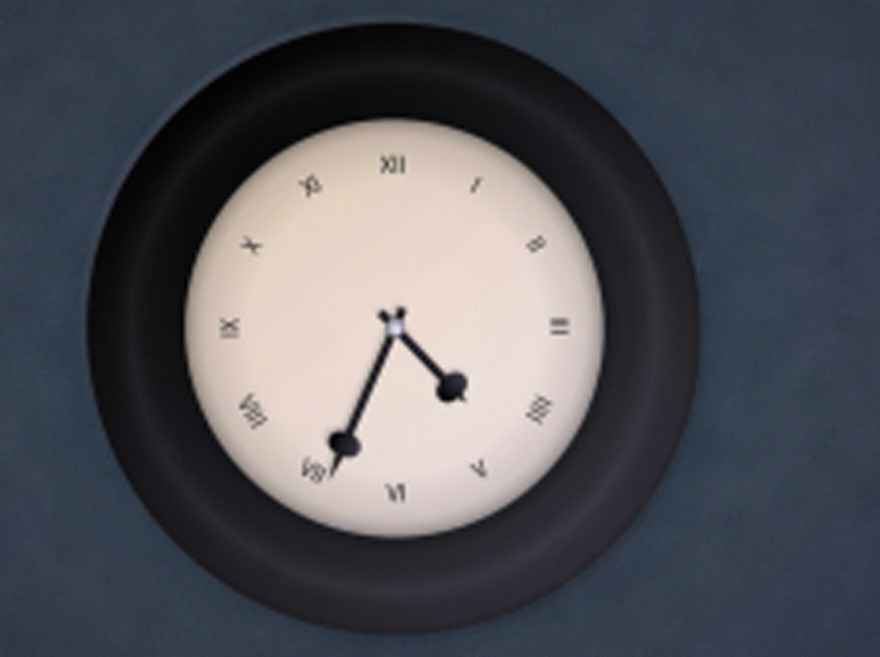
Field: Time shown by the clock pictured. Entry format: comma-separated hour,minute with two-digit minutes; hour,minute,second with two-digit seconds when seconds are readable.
4,34
